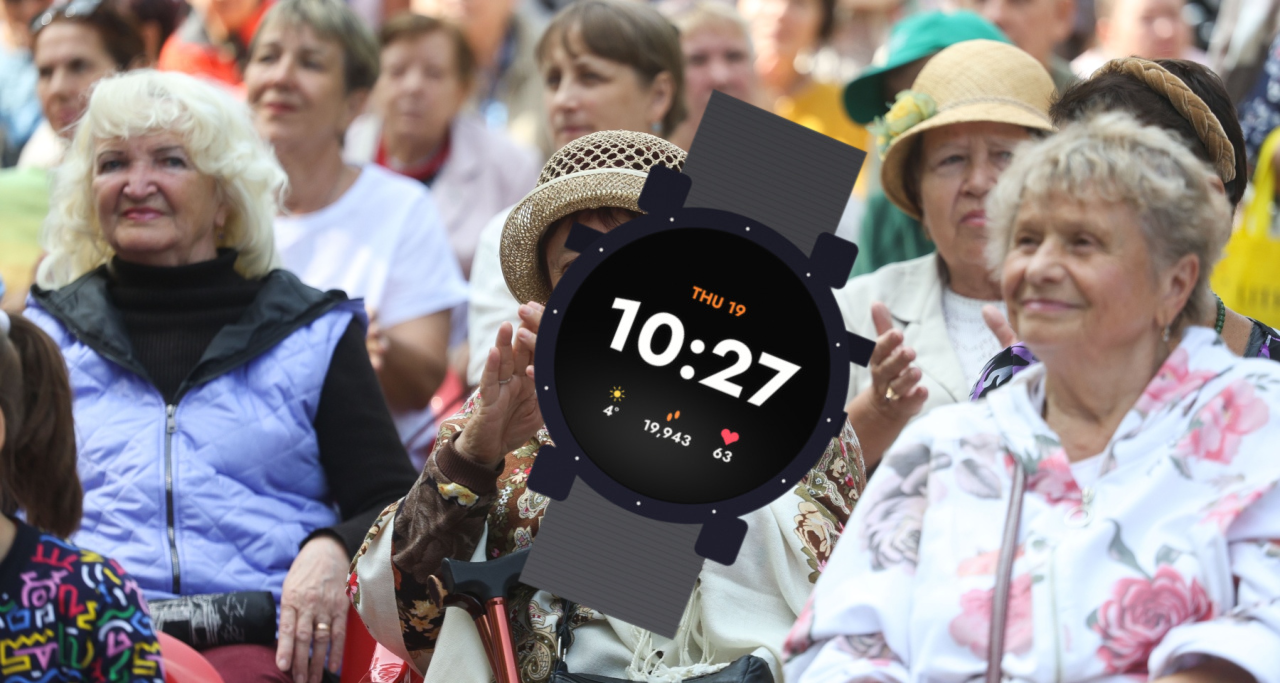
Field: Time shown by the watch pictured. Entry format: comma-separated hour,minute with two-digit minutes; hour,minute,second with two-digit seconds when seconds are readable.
10,27
